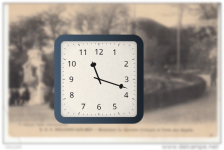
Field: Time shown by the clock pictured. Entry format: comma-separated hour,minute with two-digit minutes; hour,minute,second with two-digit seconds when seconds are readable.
11,18
